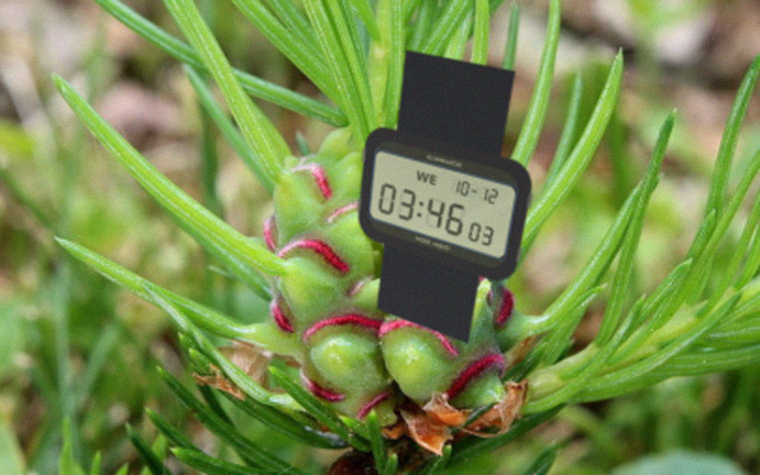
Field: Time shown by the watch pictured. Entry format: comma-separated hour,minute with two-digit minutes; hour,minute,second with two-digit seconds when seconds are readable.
3,46,03
